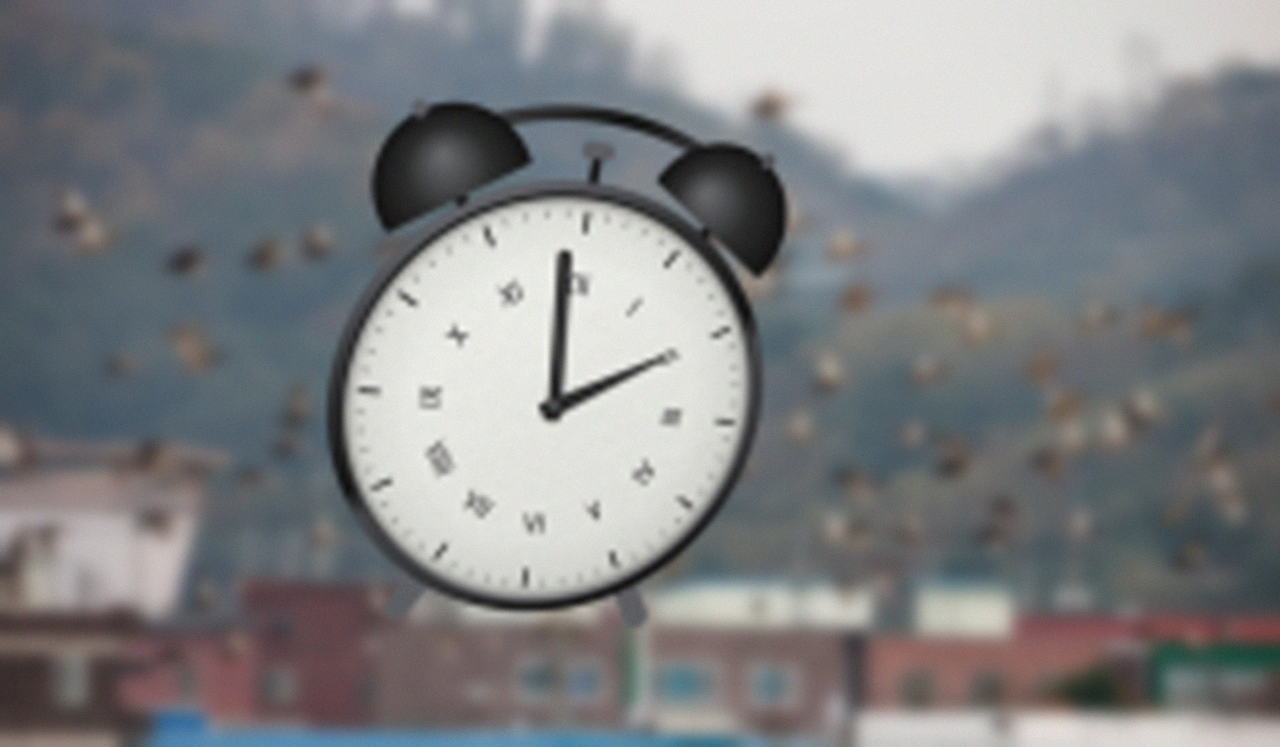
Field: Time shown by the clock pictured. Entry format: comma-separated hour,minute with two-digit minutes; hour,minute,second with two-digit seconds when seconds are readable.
1,59
